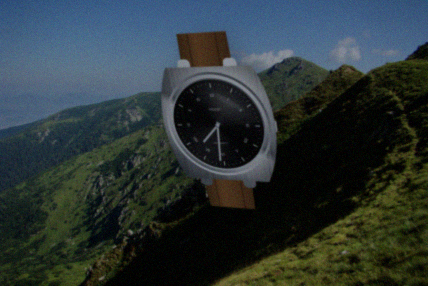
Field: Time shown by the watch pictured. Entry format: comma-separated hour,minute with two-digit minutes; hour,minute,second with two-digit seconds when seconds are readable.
7,31
